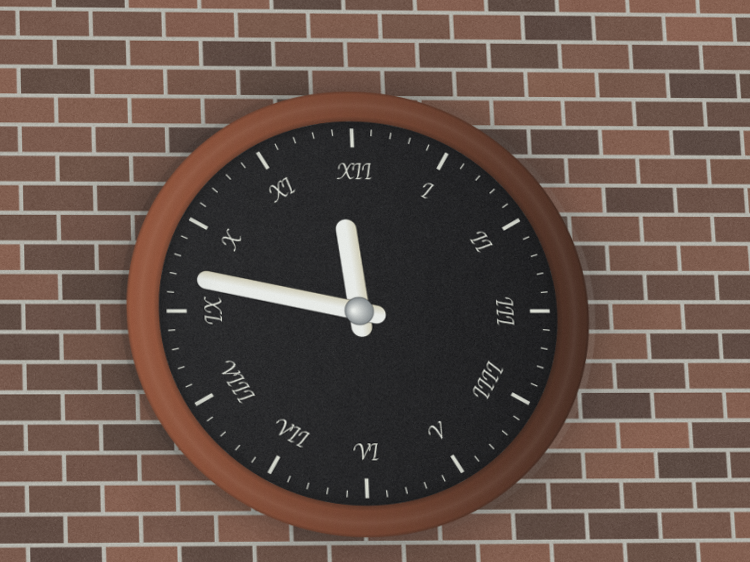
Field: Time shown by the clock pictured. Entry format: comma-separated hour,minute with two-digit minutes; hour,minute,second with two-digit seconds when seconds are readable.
11,47
